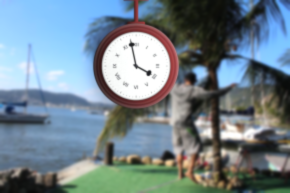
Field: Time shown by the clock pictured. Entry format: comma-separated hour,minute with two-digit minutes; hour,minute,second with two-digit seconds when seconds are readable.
3,58
